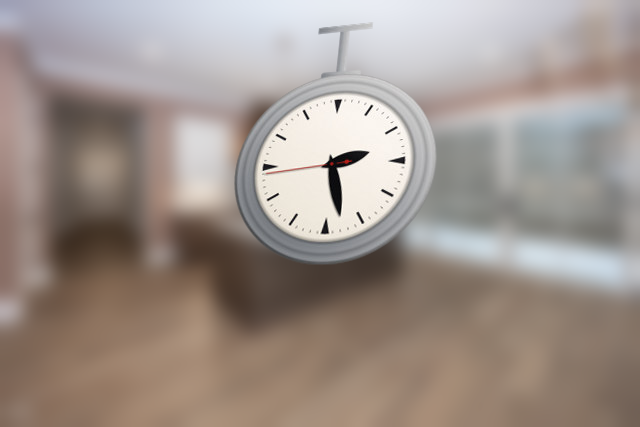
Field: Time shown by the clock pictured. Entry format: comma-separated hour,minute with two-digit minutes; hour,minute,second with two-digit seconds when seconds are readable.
2,27,44
